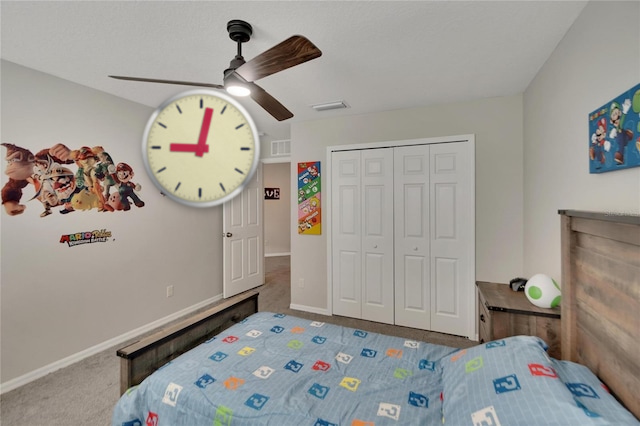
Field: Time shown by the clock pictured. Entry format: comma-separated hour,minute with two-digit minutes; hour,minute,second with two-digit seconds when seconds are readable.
9,02
